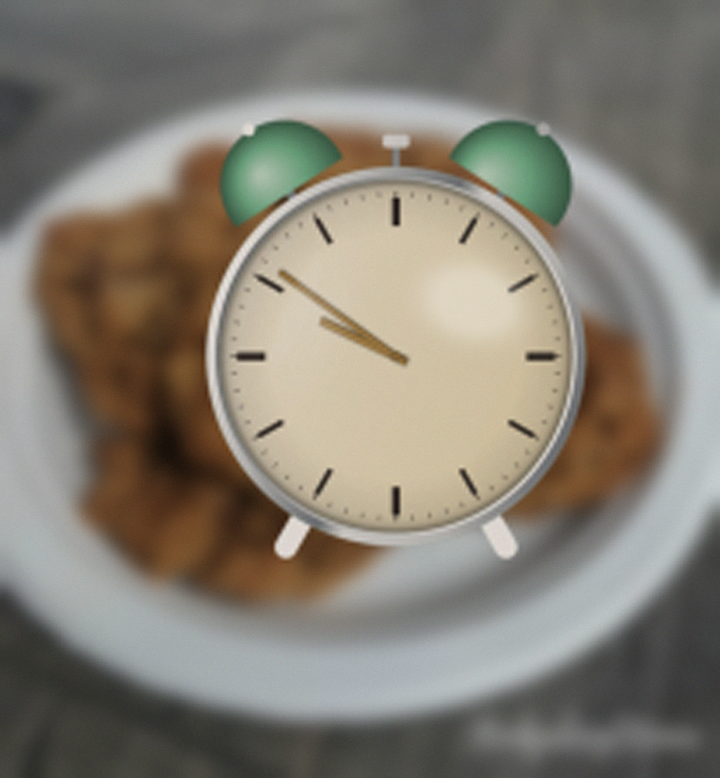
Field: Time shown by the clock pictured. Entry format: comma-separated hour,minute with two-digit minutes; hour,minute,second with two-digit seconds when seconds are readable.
9,51
